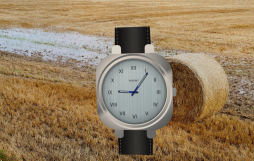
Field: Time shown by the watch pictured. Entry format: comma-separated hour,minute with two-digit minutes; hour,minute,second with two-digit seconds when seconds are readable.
9,06
